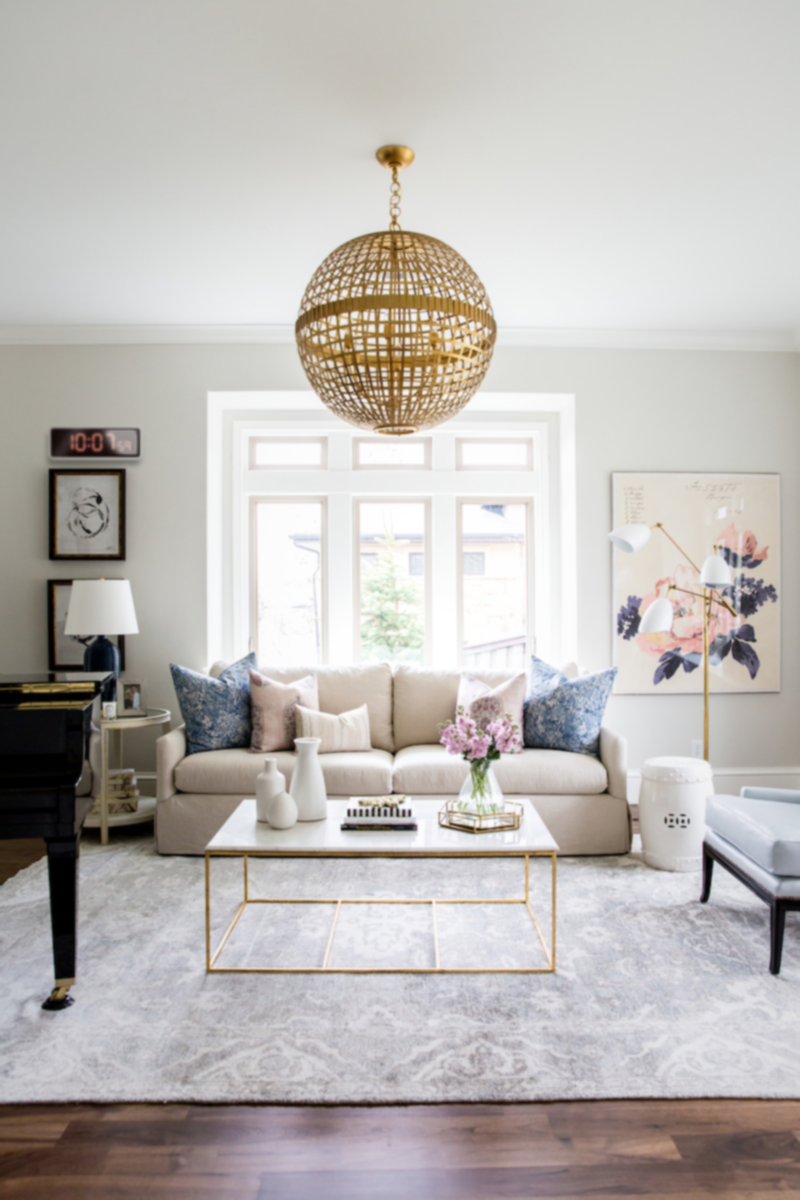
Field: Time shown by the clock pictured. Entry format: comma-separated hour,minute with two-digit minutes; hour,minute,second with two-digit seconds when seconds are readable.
10,07
